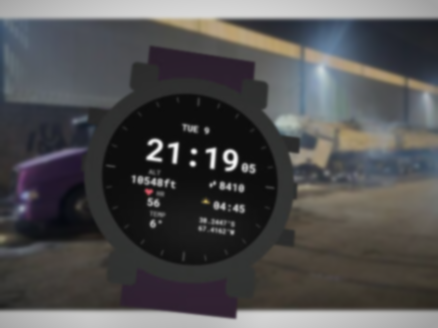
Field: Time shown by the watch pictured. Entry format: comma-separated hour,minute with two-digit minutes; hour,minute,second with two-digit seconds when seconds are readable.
21,19,05
